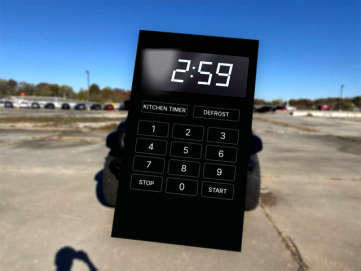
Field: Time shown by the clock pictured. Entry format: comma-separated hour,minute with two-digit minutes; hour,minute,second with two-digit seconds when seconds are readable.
2,59
